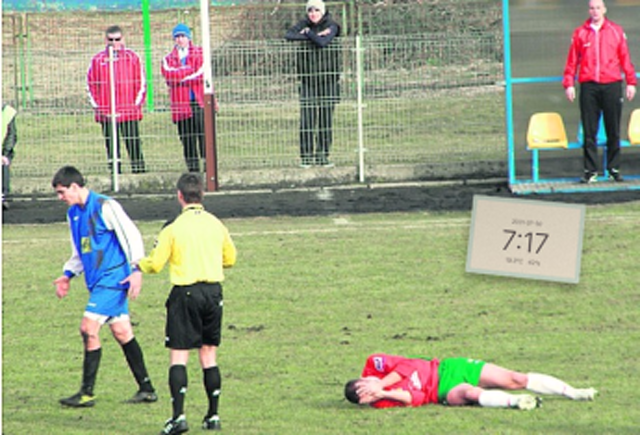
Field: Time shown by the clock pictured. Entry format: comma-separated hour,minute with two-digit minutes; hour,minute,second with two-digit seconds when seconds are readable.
7,17
